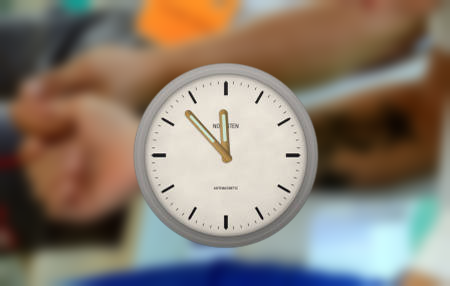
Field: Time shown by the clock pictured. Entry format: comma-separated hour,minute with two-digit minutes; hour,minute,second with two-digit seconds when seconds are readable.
11,53
